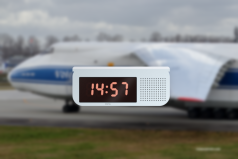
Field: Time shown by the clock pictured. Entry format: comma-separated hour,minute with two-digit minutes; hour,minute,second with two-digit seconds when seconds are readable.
14,57
